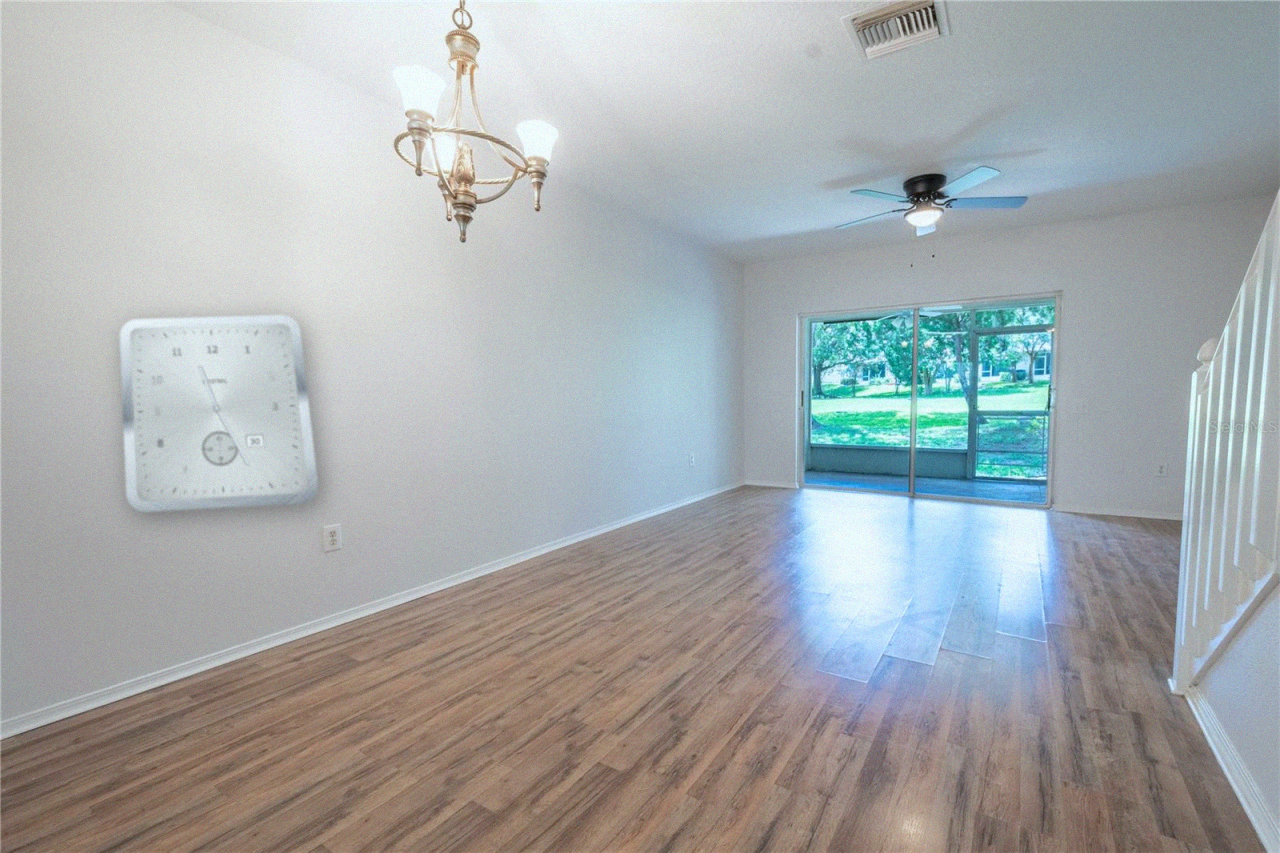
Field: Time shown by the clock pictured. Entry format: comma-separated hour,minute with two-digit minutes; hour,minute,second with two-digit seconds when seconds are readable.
11,26
